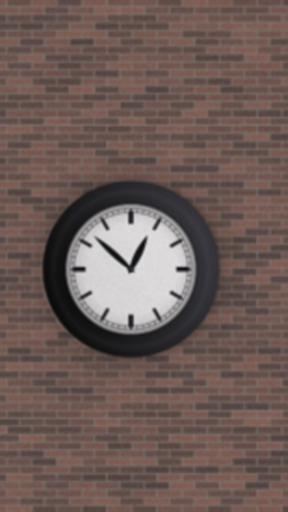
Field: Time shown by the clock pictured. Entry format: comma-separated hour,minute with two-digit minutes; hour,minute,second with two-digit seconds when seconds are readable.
12,52
